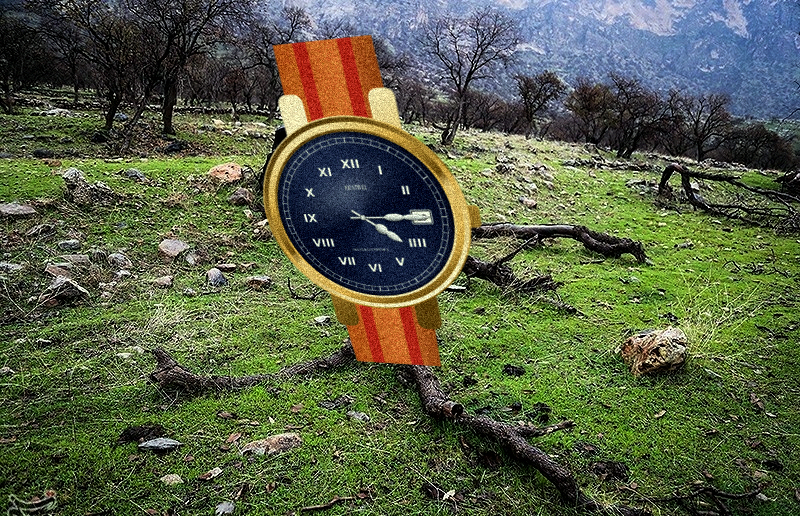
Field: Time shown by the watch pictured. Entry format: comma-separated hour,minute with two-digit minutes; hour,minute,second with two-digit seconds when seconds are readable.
4,15
